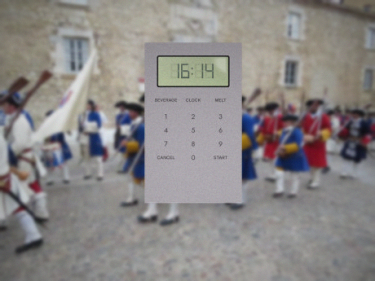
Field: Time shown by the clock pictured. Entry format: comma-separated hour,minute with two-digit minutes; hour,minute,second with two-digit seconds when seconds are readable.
16,14
